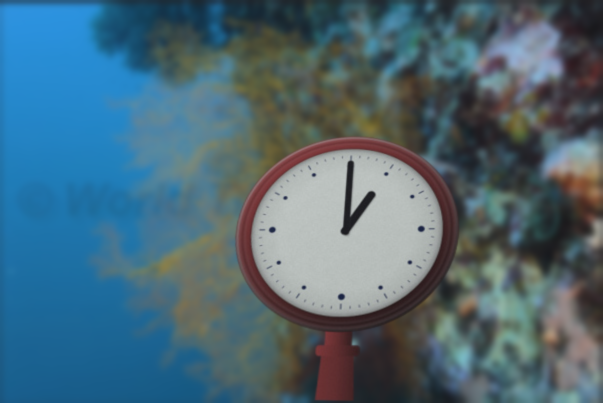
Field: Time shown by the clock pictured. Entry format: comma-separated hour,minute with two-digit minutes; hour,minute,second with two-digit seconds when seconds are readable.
1,00
